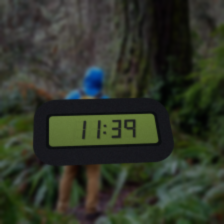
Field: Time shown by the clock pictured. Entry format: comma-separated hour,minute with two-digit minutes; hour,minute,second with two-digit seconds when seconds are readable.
11,39
